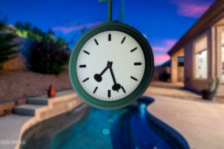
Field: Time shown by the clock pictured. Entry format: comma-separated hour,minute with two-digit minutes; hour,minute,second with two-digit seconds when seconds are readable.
7,27
